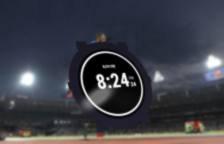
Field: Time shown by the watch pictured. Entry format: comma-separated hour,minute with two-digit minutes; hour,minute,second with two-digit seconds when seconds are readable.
8,24
